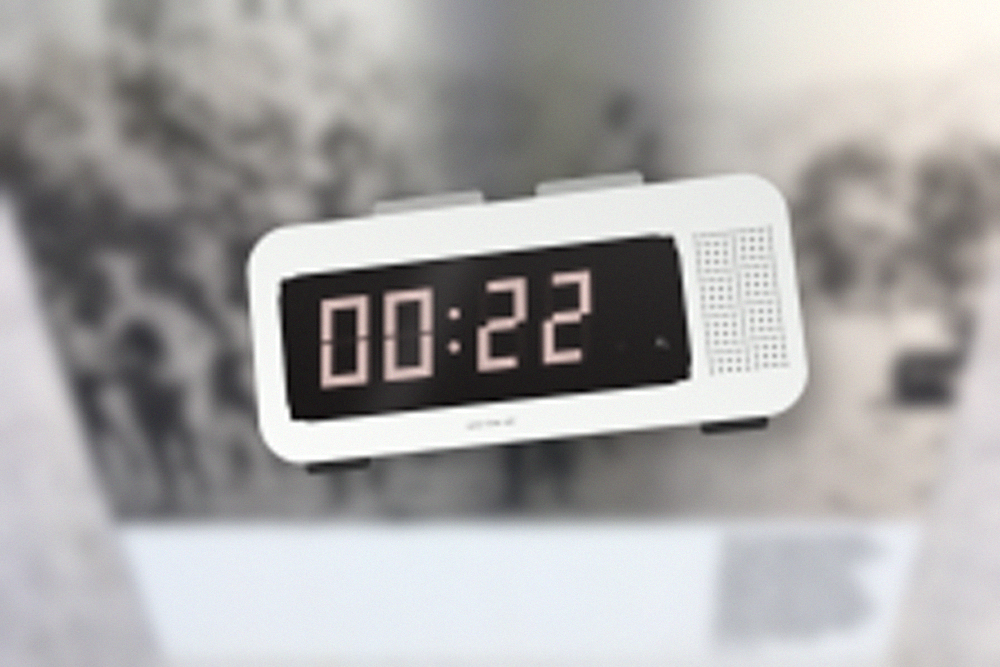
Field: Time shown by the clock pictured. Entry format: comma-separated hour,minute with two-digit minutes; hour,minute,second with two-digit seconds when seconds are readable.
0,22
